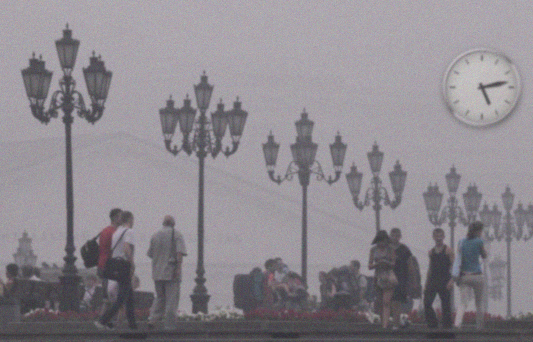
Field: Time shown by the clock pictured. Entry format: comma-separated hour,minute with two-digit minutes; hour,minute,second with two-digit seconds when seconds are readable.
5,13
